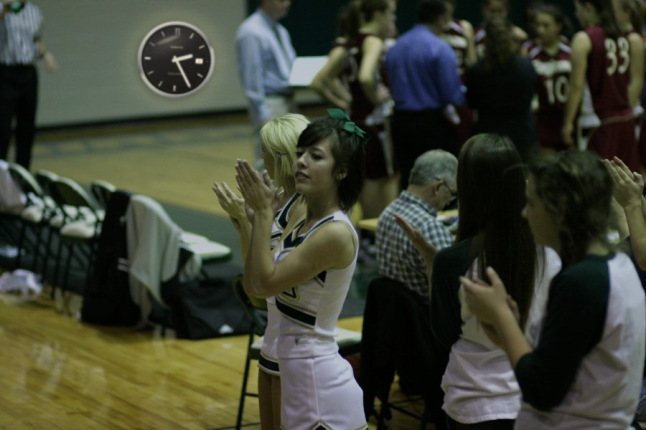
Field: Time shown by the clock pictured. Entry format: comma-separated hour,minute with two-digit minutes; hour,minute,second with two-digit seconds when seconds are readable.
2,25
